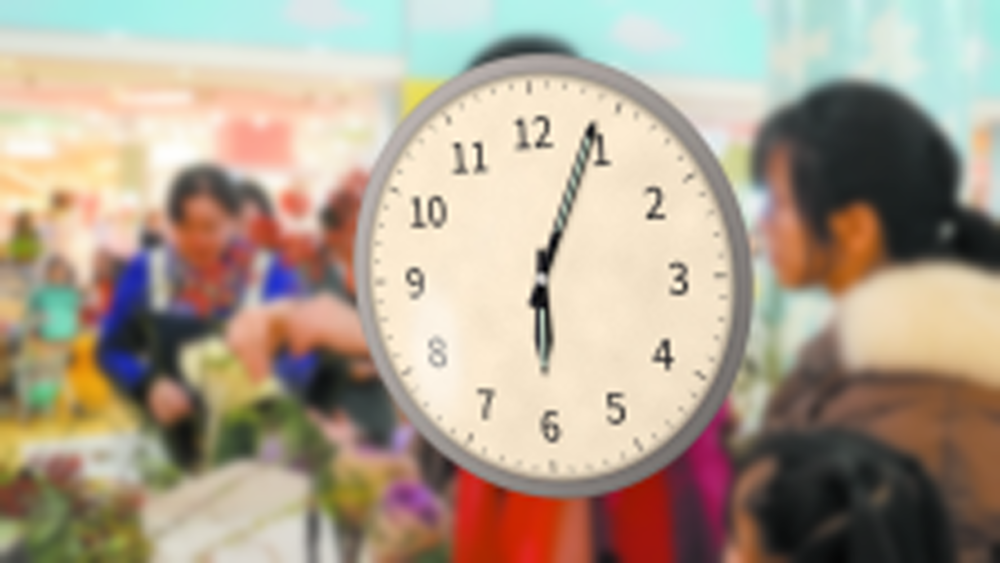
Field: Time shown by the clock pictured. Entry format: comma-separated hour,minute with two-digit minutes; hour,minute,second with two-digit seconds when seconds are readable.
6,04
